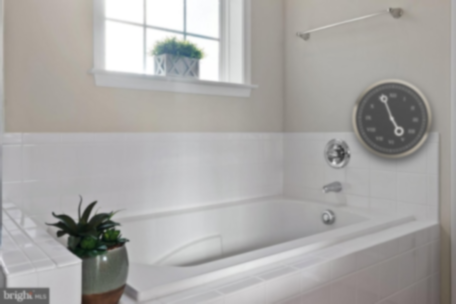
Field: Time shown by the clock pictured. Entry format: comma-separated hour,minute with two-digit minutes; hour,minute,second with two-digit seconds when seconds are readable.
4,56
